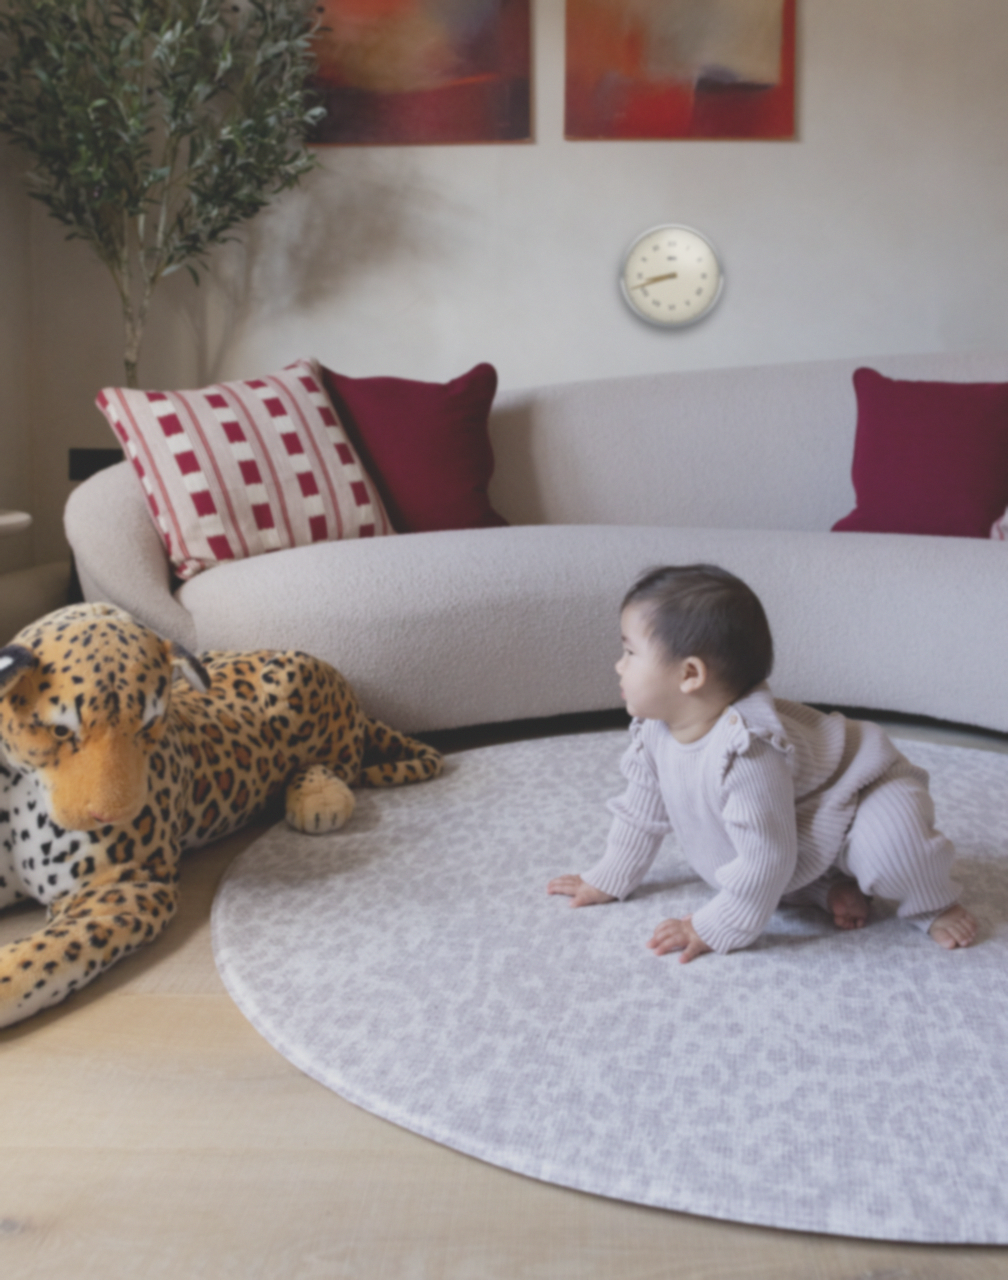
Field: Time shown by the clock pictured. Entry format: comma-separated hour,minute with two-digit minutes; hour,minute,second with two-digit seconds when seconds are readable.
8,42
